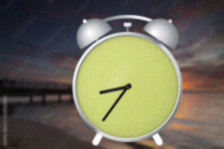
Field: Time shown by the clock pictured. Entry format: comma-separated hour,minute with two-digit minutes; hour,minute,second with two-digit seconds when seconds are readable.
8,36
